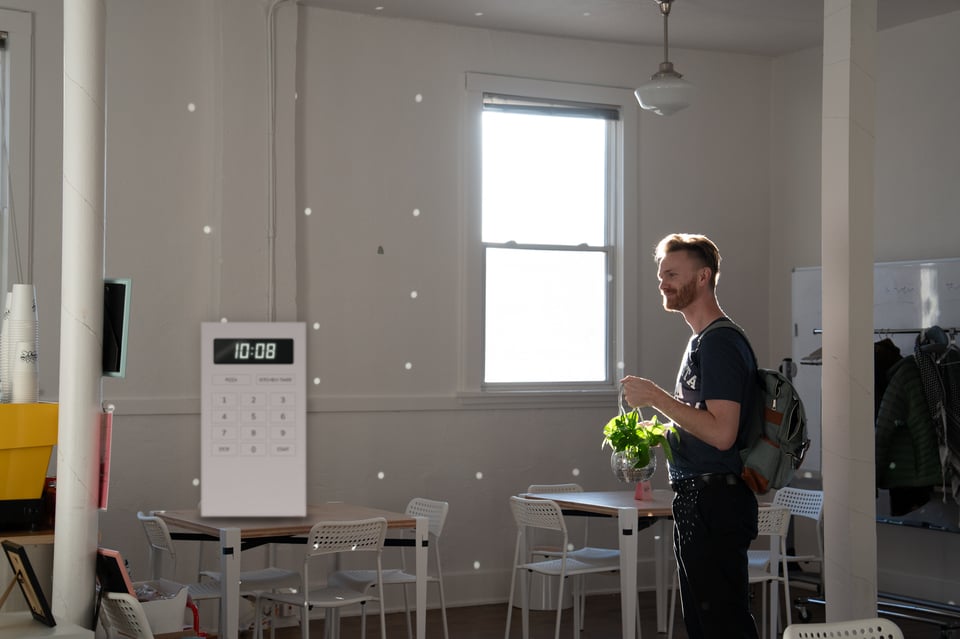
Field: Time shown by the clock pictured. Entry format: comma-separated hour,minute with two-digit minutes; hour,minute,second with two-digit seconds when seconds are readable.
10,08
